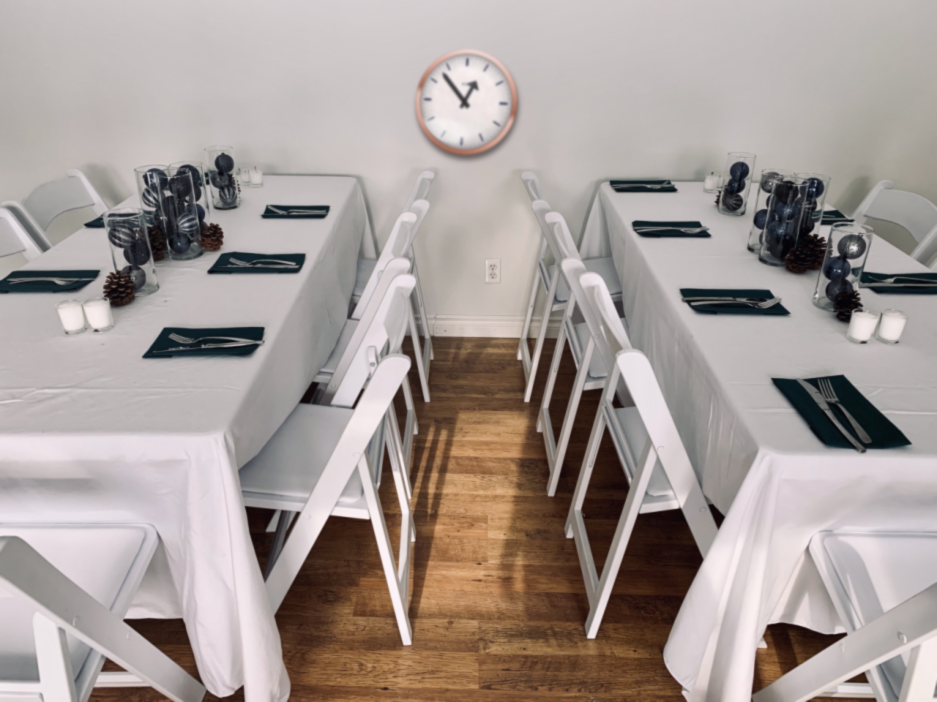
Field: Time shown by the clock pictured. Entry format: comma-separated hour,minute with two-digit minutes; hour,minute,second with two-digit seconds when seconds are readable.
12,53
